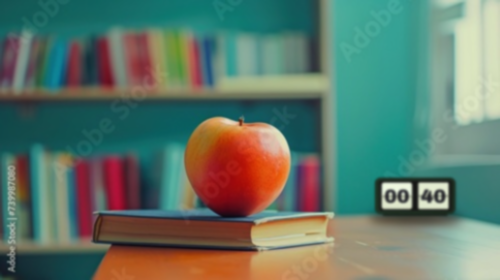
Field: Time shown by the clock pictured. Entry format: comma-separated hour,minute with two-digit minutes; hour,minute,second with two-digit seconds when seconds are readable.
0,40
